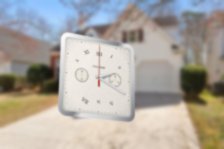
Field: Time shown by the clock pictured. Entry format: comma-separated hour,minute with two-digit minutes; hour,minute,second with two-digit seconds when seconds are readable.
2,19
